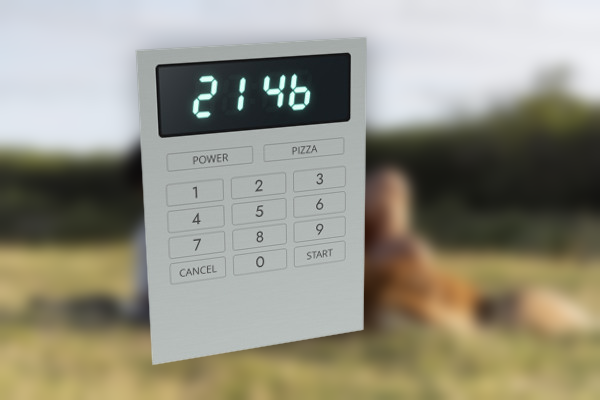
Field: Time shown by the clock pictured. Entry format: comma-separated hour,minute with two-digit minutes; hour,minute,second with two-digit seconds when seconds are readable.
21,46
